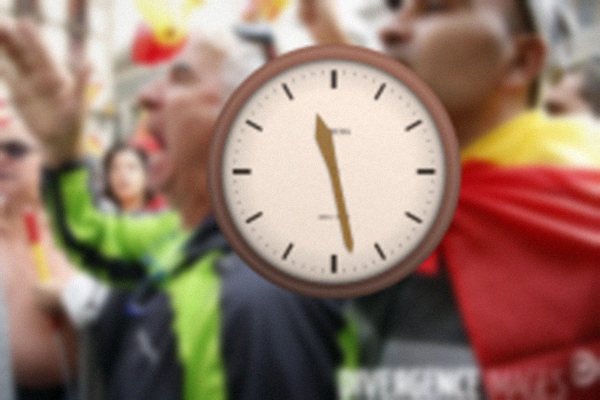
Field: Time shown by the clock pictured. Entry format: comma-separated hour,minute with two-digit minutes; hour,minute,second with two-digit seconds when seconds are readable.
11,28
